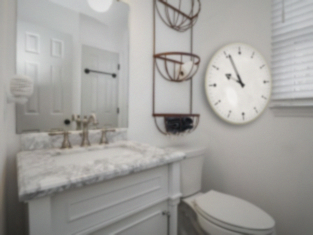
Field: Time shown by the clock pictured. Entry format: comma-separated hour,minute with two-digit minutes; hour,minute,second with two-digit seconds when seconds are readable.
9,56
